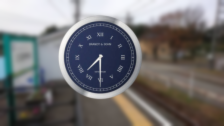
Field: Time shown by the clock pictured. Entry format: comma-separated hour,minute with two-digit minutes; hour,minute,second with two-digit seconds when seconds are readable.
7,30
